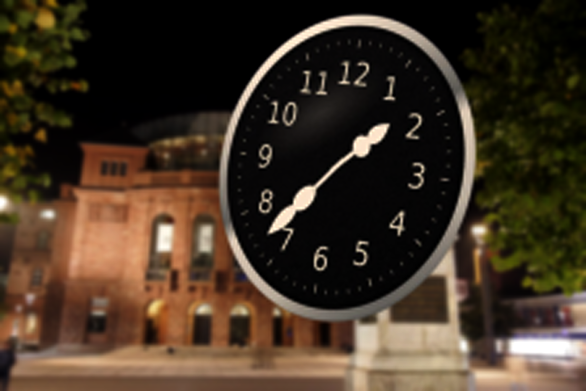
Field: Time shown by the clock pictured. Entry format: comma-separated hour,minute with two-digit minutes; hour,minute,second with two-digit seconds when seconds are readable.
1,37
